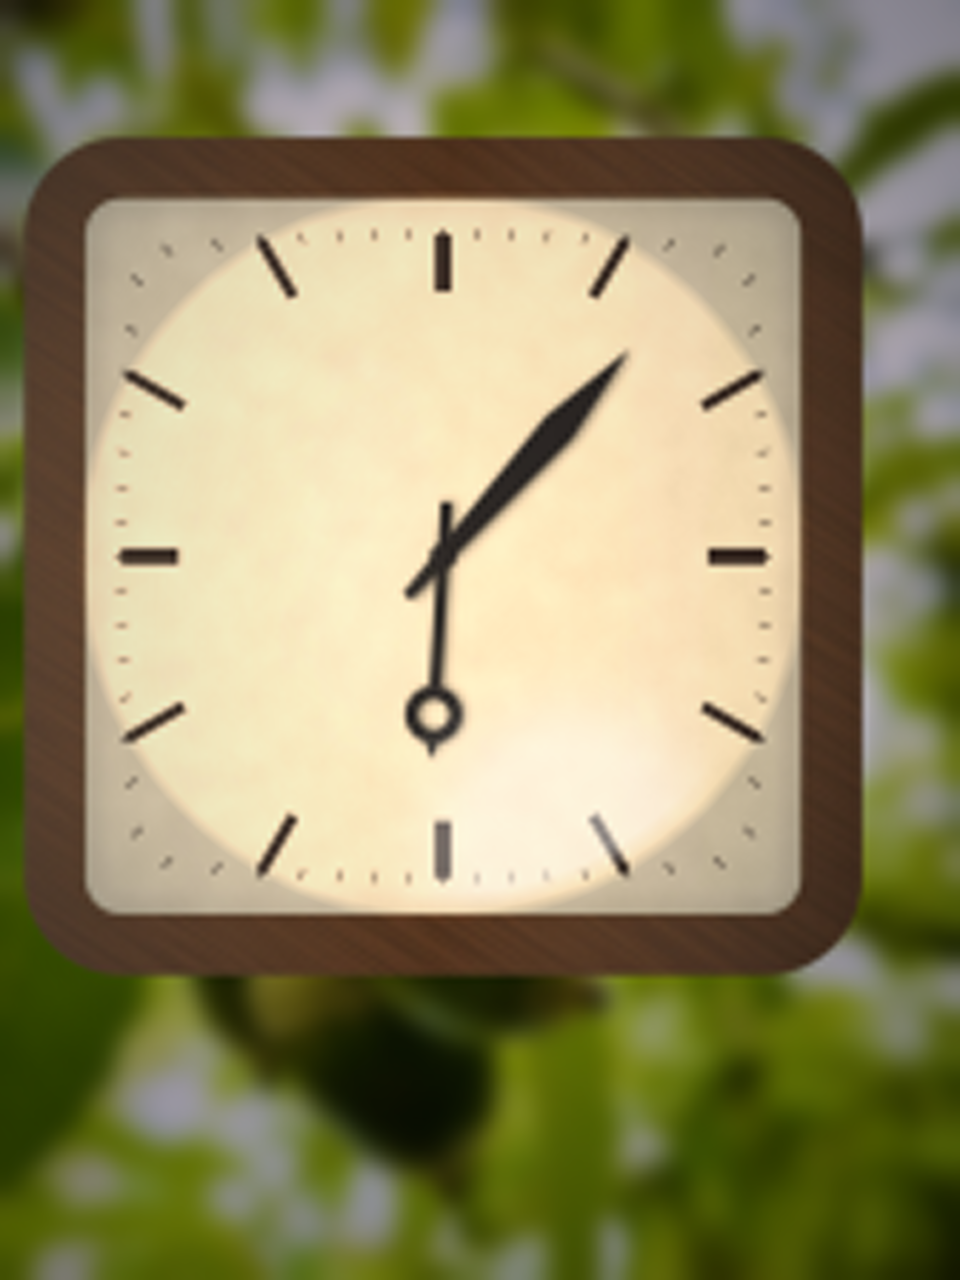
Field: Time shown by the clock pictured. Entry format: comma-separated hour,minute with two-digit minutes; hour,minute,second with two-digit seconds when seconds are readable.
6,07
